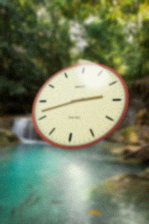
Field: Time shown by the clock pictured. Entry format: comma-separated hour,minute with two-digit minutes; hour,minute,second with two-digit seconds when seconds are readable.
2,42
